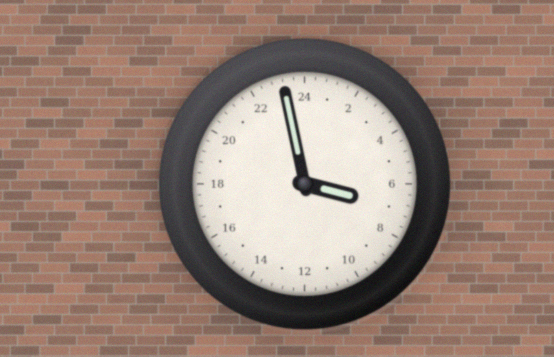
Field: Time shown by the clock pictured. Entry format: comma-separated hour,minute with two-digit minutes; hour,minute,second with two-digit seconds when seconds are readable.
6,58
